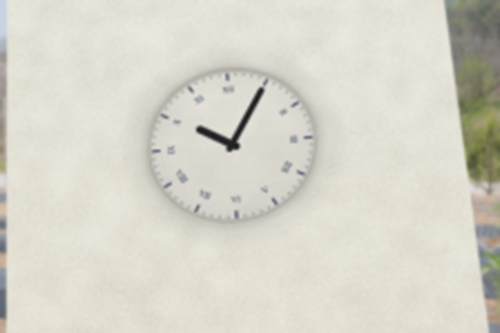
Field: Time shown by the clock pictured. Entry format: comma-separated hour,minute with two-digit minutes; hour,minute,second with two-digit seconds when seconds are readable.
10,05
